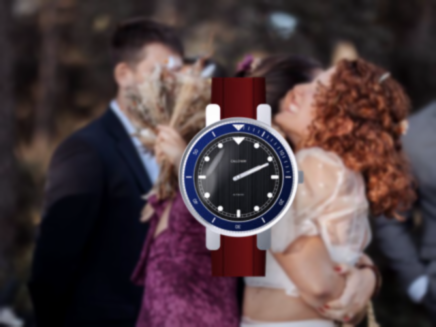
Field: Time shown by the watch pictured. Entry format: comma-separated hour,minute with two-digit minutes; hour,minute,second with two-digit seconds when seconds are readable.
2,11
